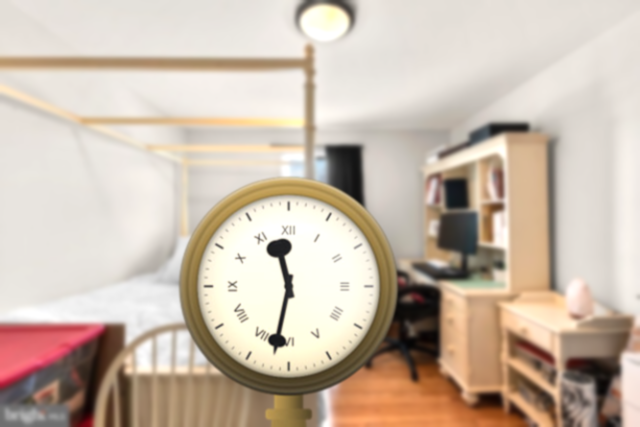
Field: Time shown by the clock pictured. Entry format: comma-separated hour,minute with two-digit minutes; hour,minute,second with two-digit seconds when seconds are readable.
11,32
